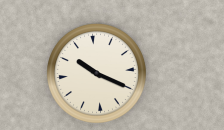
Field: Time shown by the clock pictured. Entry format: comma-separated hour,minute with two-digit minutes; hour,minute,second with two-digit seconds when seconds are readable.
10,20
